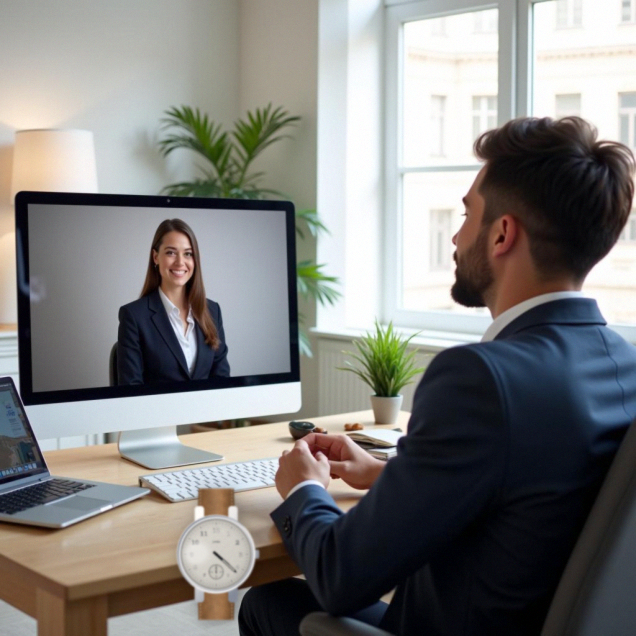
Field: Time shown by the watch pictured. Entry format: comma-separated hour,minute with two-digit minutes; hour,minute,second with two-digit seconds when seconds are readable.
4,22
